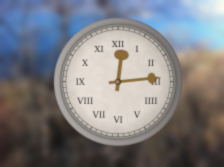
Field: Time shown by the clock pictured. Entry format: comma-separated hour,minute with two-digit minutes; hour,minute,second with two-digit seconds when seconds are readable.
12,14
